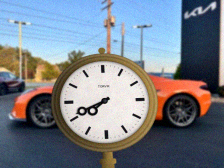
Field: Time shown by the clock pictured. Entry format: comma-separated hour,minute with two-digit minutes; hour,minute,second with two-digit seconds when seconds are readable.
7,41
